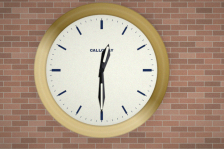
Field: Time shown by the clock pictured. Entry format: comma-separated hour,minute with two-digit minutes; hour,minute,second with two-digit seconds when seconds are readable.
12,30
